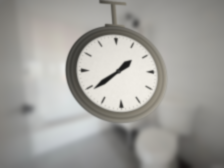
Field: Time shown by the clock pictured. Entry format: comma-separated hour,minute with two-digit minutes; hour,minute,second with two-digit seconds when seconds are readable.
1,39
